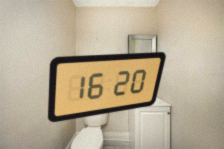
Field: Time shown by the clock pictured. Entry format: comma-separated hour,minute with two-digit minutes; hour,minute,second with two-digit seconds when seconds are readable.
16,20
